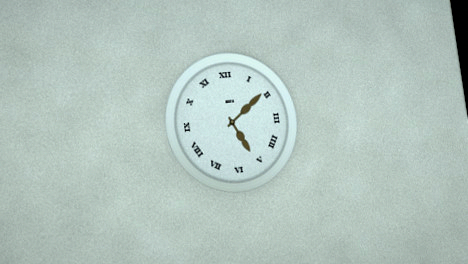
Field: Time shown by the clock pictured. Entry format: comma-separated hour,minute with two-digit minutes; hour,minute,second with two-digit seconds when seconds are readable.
5,09
